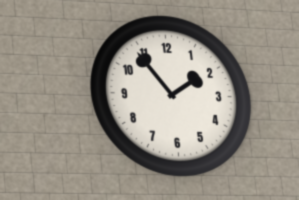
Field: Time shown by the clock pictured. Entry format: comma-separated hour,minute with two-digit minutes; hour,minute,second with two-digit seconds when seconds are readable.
1,54
